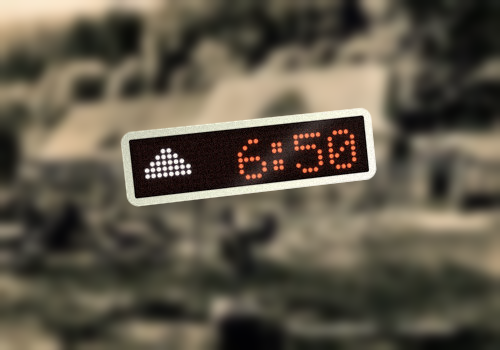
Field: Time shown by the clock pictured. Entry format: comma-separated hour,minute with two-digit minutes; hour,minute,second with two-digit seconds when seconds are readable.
6,50
